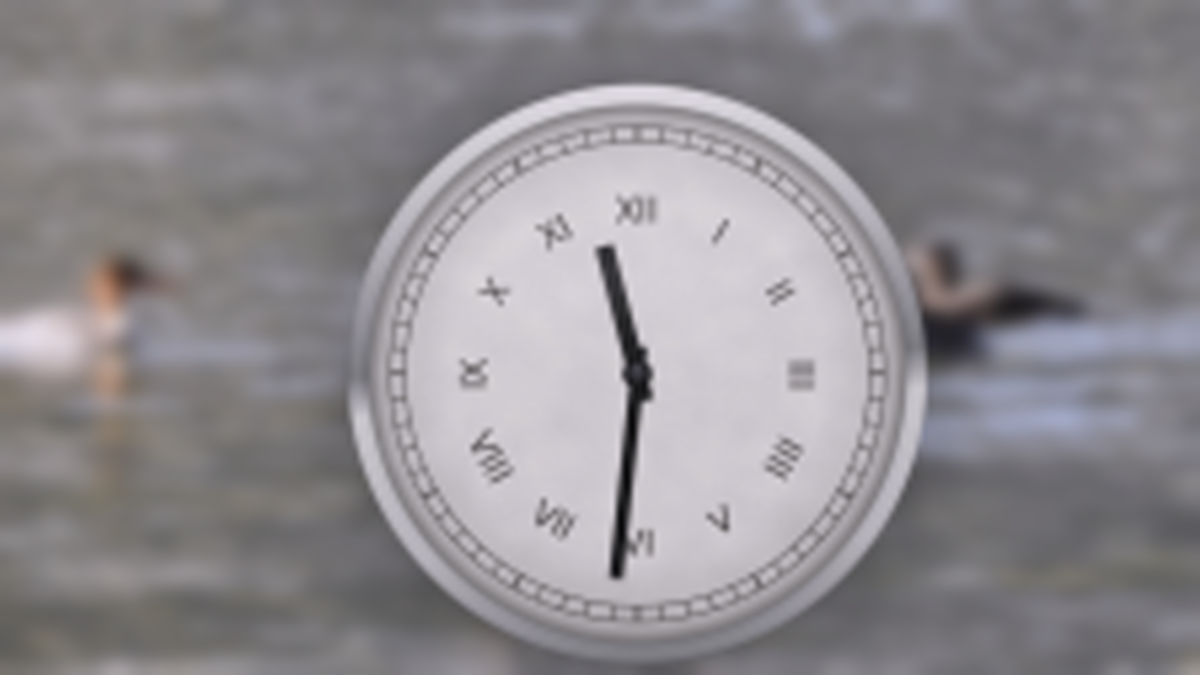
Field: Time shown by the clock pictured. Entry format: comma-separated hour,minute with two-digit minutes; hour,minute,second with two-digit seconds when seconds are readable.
11,31
